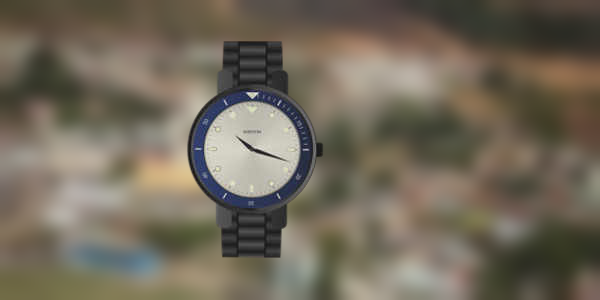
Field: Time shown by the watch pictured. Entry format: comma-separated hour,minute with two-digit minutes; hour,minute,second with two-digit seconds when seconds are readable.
10,18
